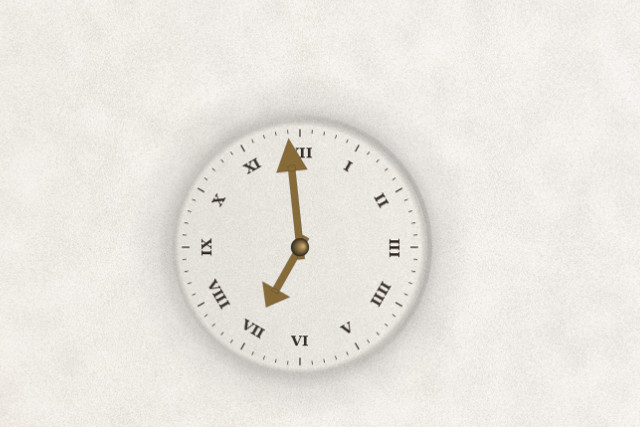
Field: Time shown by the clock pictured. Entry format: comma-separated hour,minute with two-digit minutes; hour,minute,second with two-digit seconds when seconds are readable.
6,59
